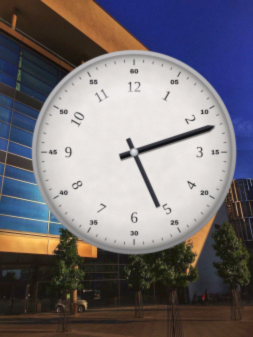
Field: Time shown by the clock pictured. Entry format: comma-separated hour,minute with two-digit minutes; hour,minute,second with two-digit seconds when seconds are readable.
5,12
